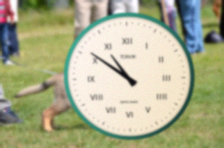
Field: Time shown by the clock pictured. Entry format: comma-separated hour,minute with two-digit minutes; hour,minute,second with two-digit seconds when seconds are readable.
10,51
